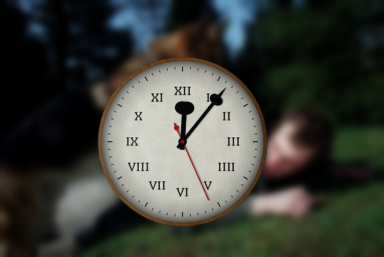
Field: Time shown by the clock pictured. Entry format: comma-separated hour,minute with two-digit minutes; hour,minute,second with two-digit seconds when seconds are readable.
12,06,26
